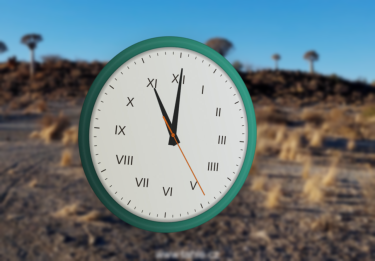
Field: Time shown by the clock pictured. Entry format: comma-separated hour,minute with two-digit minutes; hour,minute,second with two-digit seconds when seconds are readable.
11,00,24
